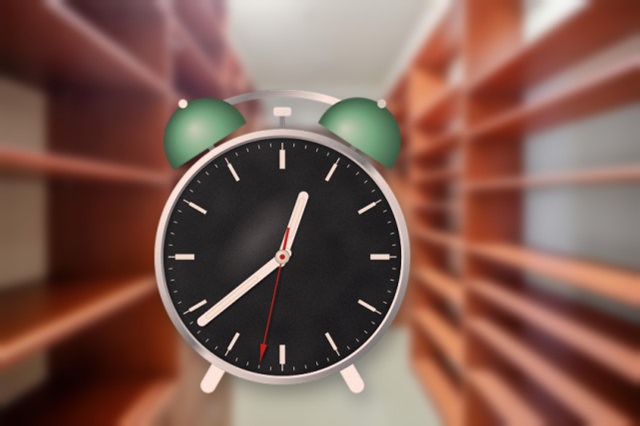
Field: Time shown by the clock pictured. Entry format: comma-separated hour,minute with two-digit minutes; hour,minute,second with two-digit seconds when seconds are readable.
12,38,32
